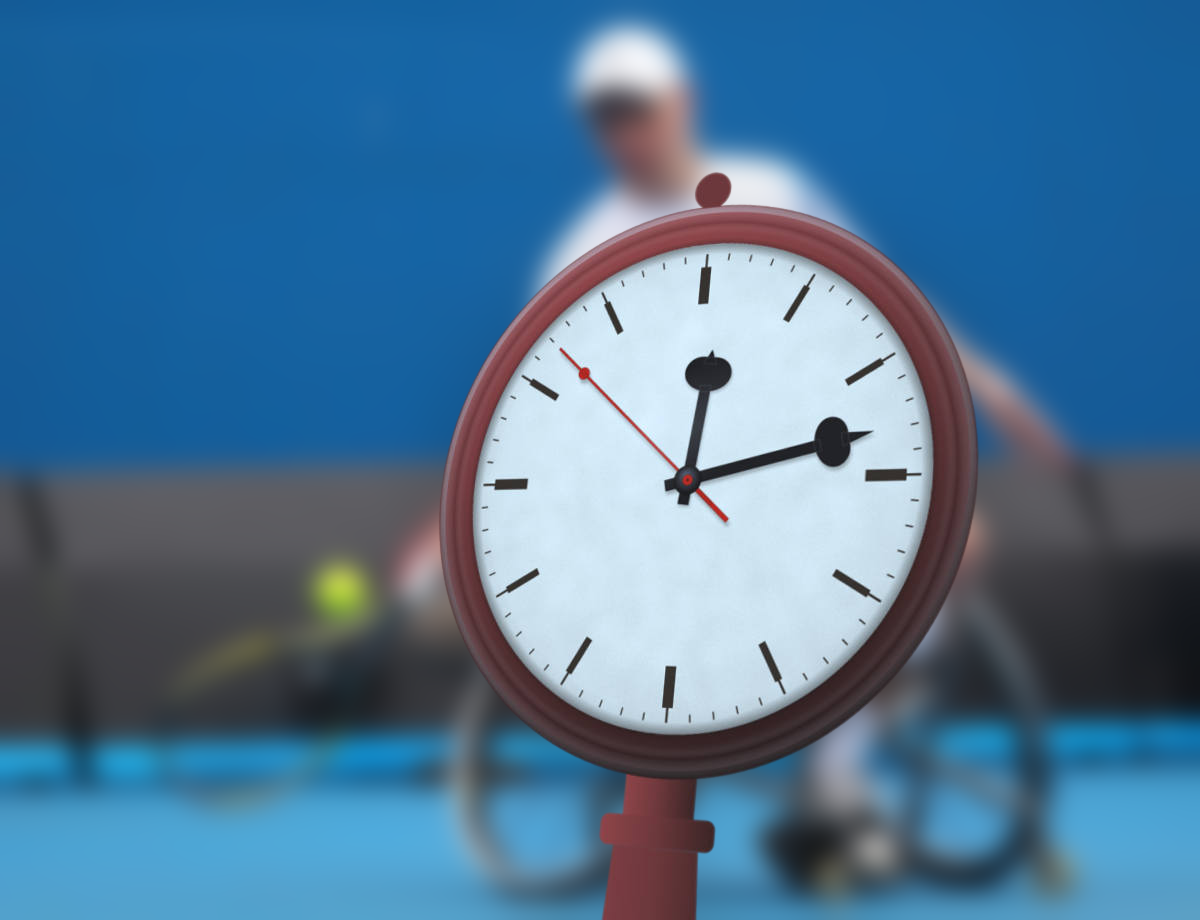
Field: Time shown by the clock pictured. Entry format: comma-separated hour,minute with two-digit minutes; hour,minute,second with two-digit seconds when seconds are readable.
12,12,52
